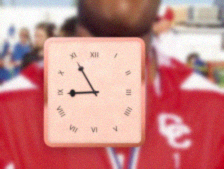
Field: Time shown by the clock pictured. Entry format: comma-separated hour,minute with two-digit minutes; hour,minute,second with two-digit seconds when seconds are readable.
8,55
